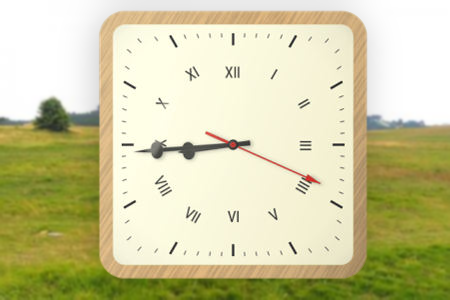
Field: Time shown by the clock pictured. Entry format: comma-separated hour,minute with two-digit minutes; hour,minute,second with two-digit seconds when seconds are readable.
8,44,19
